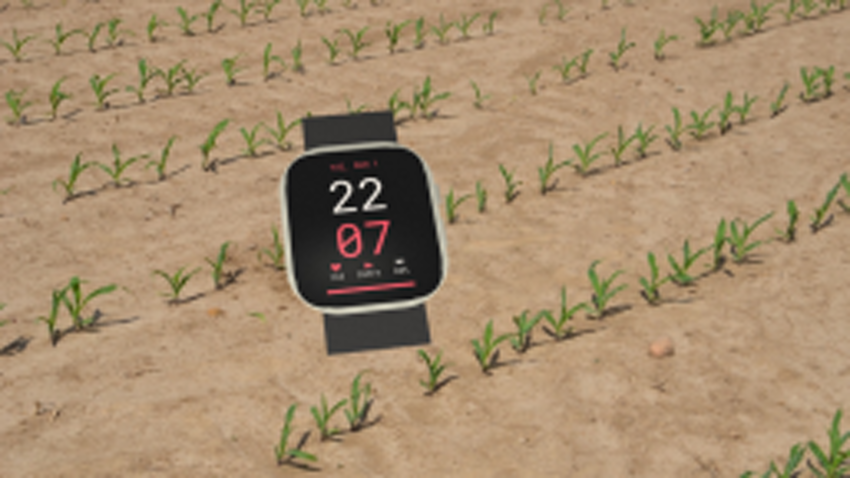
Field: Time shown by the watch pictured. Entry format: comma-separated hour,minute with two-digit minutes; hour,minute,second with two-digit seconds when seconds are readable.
22,07
